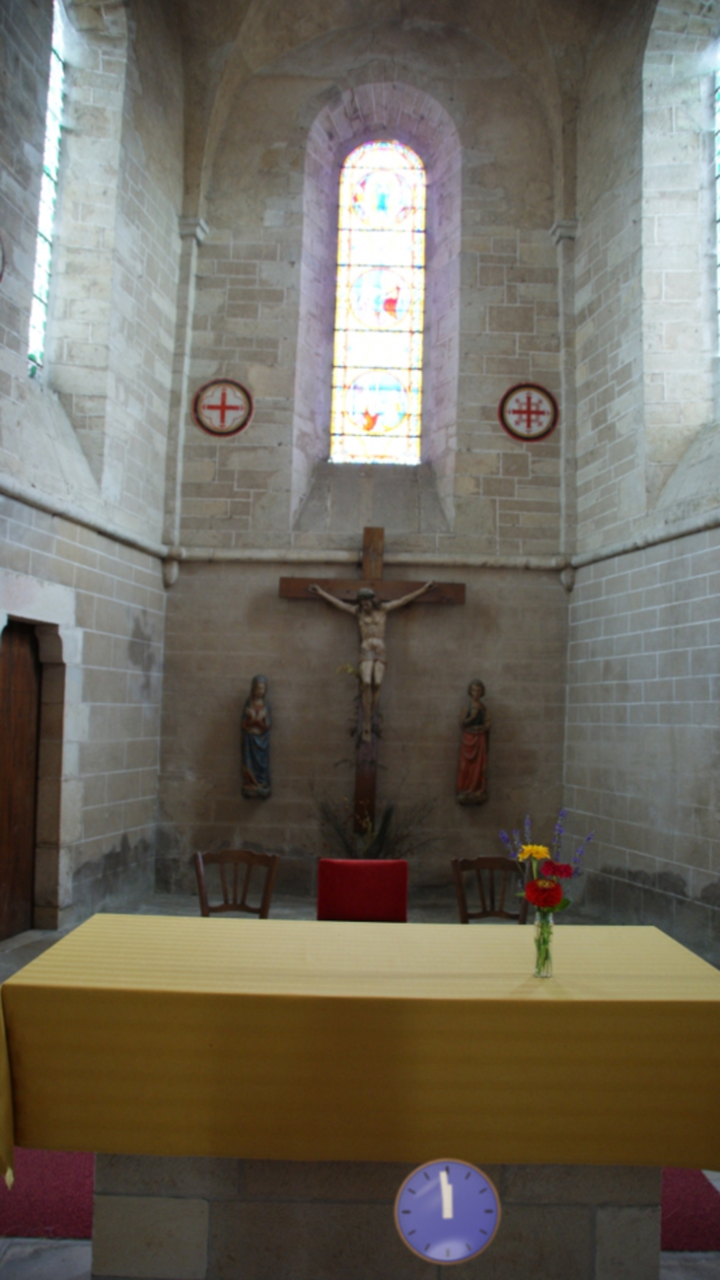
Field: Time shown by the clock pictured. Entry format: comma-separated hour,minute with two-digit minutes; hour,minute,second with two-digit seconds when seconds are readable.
11,59
